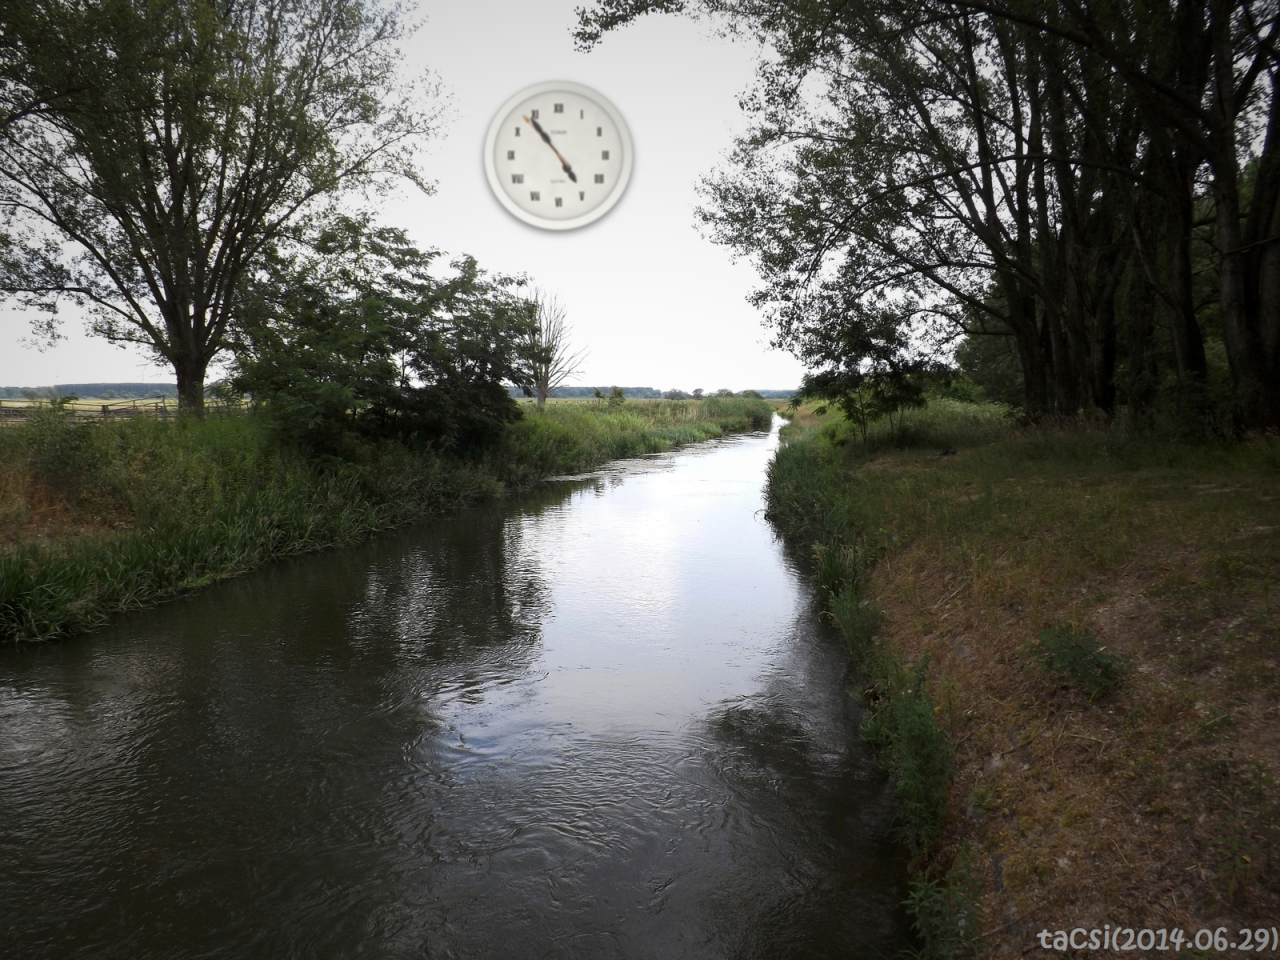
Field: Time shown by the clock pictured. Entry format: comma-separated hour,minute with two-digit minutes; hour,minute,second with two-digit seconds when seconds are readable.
4,53,53
